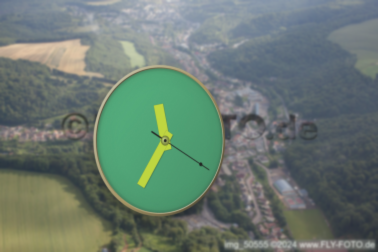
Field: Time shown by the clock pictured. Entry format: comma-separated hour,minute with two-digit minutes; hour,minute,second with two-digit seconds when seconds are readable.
11,35,20
